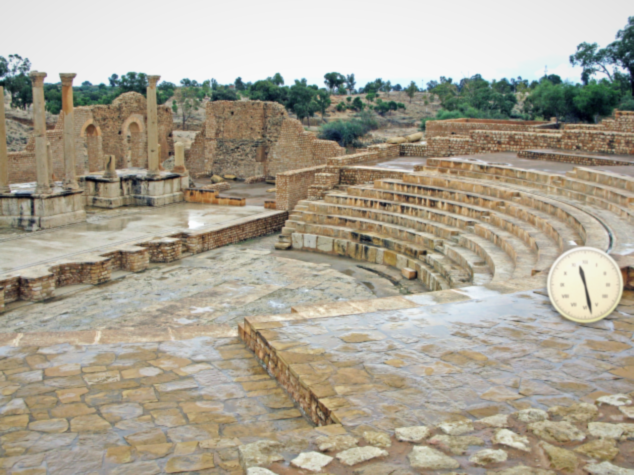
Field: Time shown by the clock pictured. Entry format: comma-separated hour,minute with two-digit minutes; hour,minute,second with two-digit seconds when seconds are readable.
11,28
